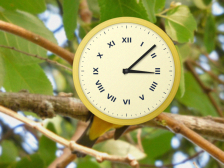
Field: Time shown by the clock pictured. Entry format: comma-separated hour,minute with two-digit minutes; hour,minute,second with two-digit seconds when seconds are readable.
3,08
